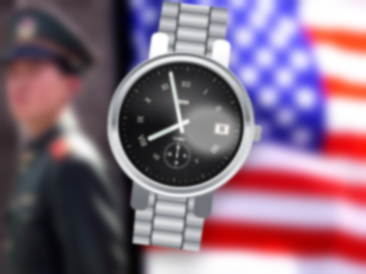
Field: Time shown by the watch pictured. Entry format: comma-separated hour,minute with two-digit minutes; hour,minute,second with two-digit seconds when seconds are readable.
7,57
